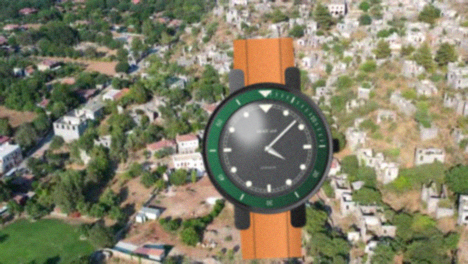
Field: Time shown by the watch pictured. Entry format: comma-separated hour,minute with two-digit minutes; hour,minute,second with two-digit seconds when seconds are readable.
4,08
